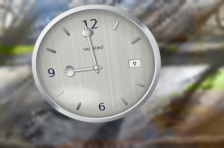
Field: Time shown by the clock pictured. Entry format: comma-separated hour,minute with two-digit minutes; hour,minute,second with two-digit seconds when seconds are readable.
8,59
